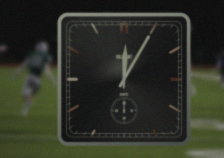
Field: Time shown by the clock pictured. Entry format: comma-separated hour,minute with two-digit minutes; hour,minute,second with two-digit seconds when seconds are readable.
12,05
